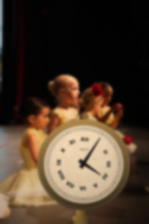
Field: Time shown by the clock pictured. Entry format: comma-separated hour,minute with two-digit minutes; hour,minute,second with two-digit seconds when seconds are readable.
4,05
